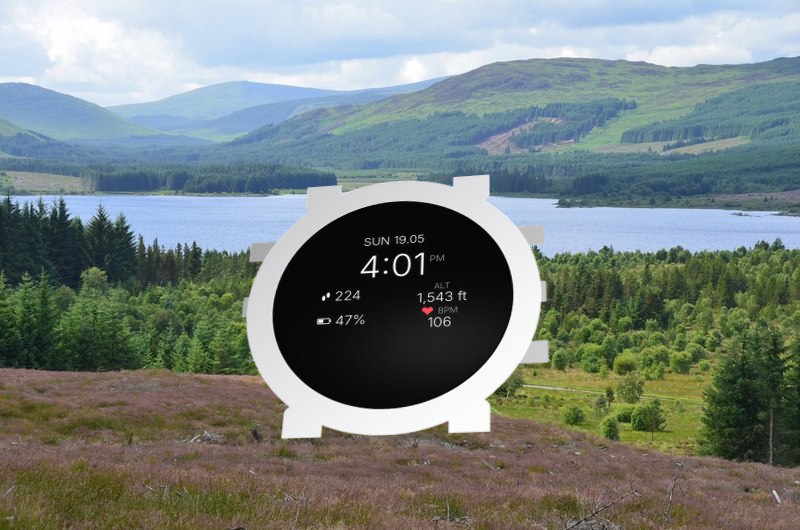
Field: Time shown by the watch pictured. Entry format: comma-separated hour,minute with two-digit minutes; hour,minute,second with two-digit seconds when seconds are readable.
4,01
